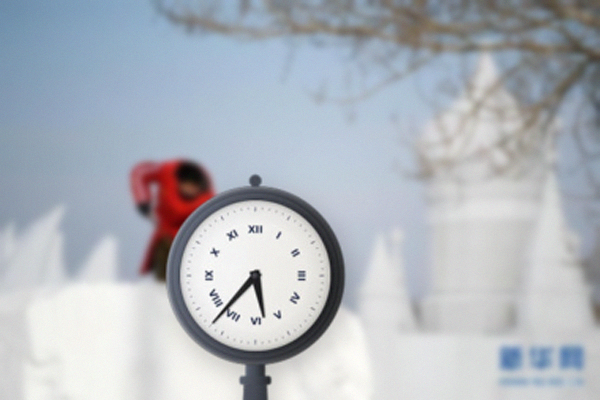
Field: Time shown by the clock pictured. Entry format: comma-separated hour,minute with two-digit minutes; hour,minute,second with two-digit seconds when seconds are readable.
5,37
